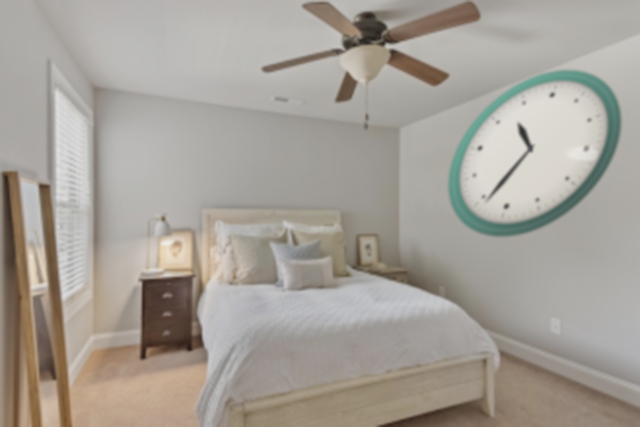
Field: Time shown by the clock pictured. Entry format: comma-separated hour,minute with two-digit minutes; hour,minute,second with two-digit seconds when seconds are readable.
10,34
